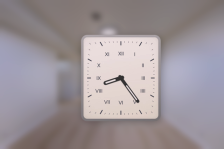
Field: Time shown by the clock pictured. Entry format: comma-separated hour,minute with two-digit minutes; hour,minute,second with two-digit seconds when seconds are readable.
8,24
